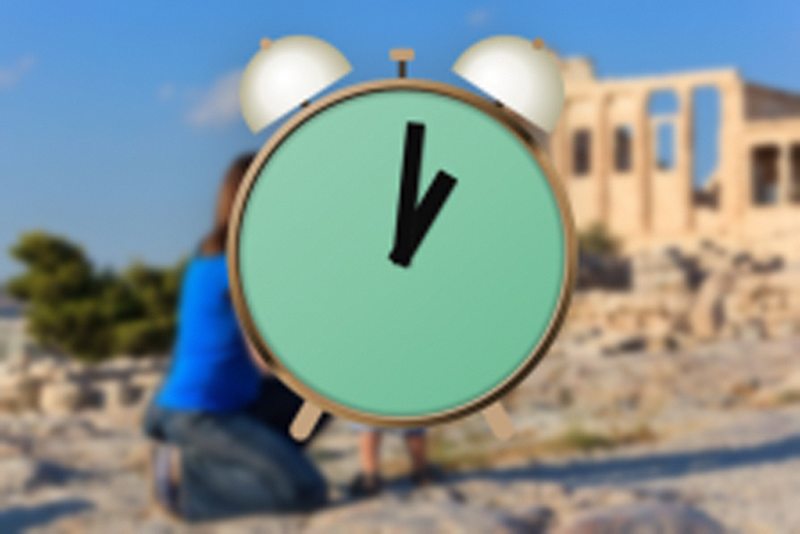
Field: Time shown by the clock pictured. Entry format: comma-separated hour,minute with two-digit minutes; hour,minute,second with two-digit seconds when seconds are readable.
1,01
